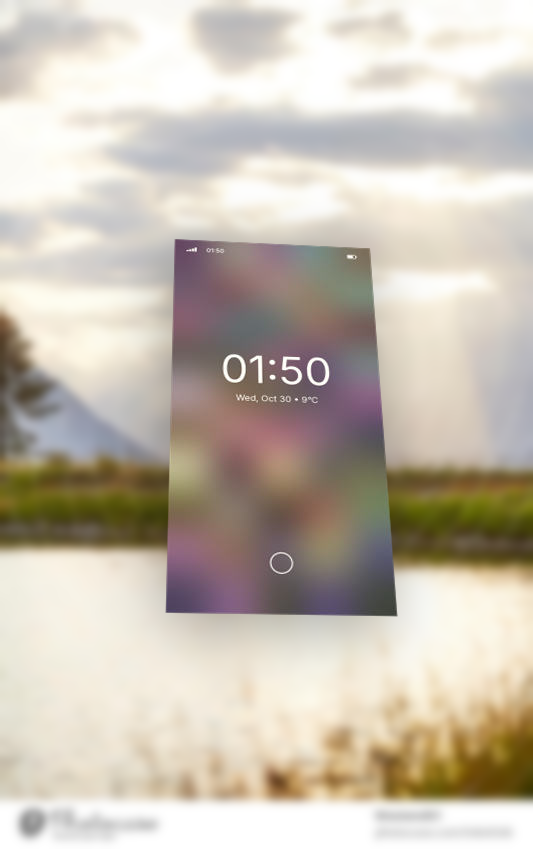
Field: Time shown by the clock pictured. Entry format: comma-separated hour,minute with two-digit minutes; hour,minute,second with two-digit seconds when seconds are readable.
1,50
